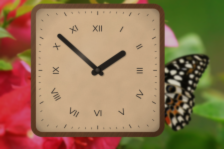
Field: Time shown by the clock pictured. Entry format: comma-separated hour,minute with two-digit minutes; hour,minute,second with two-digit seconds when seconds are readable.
1,52
